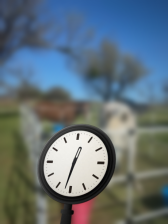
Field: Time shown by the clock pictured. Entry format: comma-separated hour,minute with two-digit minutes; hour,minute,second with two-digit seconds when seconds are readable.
12,32
